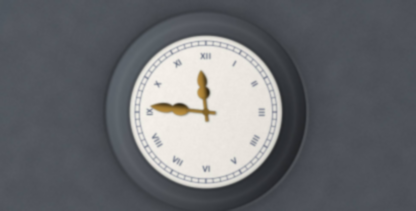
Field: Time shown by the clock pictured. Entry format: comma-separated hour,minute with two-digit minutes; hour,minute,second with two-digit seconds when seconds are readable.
11,46
